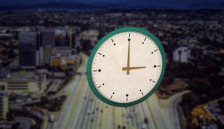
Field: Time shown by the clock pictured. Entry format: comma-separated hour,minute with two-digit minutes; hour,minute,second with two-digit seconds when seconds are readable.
3,00
